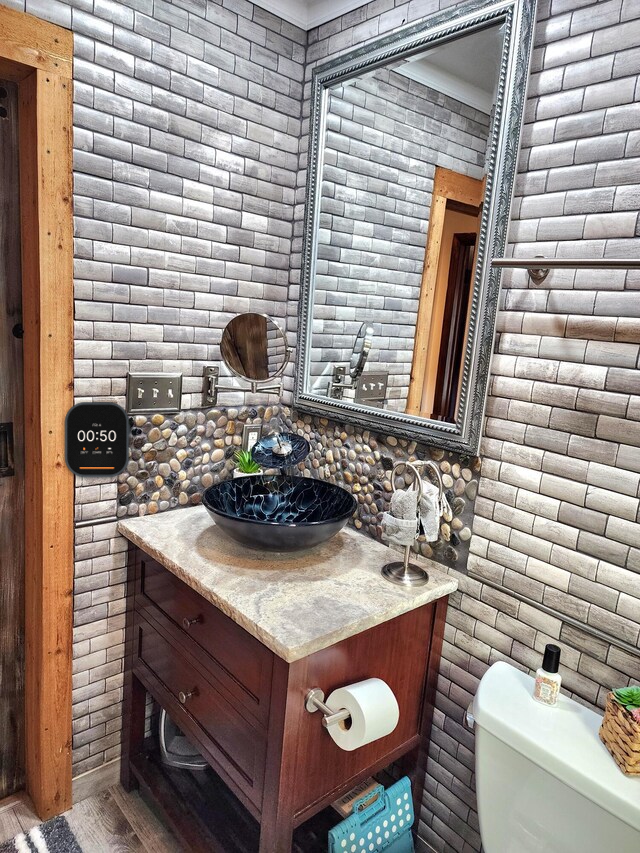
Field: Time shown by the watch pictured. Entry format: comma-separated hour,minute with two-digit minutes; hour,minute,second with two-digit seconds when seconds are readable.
0,50
